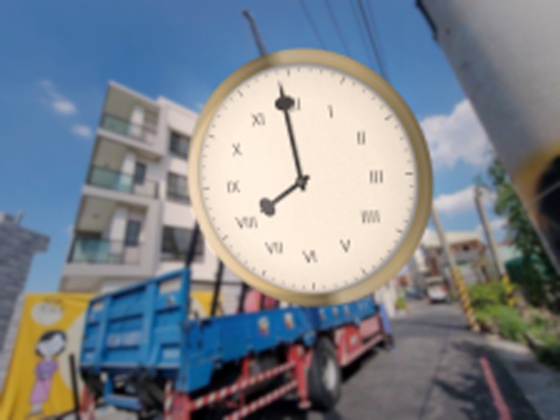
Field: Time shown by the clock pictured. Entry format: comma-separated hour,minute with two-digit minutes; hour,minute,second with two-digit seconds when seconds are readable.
7,59
